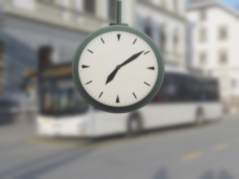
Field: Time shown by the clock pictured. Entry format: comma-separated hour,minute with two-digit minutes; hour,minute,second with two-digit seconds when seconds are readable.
7,09
